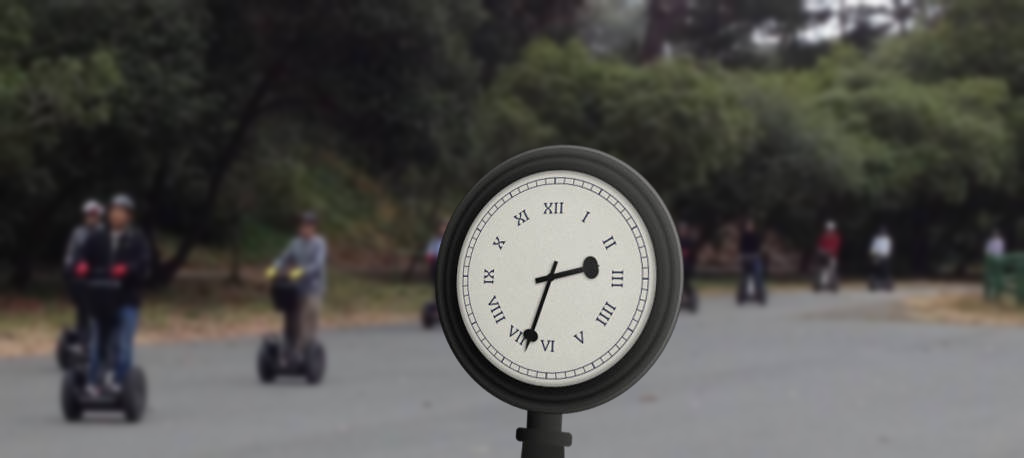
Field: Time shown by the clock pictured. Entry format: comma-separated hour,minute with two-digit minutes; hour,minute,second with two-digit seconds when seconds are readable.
2,33
